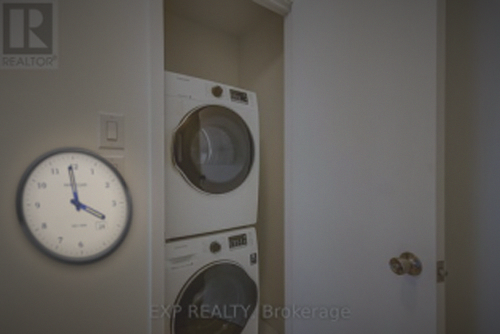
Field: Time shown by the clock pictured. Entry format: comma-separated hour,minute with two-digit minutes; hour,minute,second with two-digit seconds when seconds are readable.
3,59
